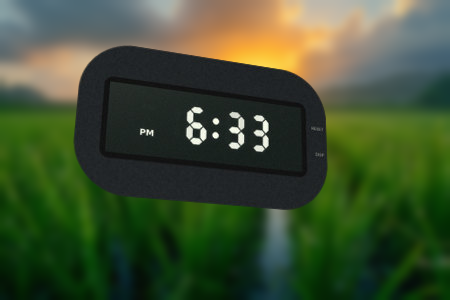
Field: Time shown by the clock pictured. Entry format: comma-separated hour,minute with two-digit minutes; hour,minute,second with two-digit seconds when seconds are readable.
6,33
